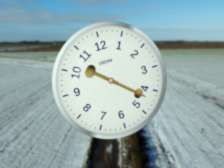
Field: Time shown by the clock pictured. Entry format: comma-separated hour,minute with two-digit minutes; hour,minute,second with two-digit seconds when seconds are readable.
10,22
